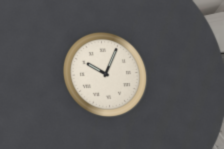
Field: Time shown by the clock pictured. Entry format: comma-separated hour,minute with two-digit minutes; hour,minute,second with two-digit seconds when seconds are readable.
10,05
